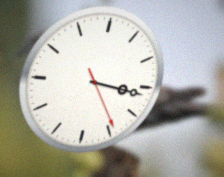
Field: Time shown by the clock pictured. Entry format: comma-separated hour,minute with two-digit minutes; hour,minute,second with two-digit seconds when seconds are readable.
3,16,24
